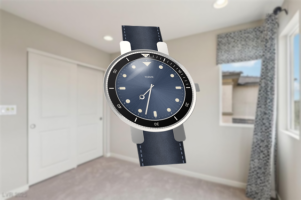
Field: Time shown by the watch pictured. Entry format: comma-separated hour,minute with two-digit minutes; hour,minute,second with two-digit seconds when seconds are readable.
7,33
